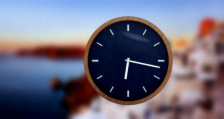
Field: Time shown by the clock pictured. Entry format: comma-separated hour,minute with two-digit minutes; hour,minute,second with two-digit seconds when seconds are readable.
6,17
